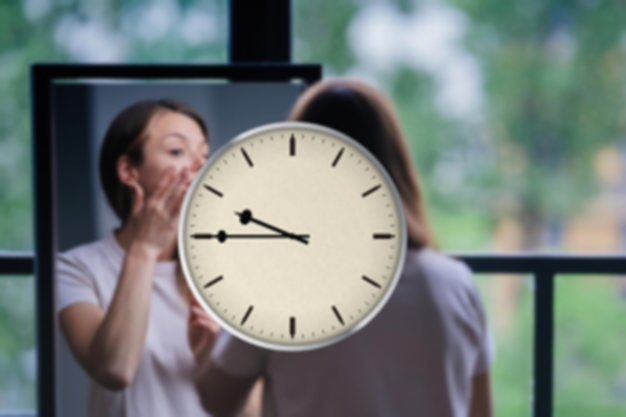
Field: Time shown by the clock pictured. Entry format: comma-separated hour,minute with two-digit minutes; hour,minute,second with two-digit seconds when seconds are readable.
9,45
